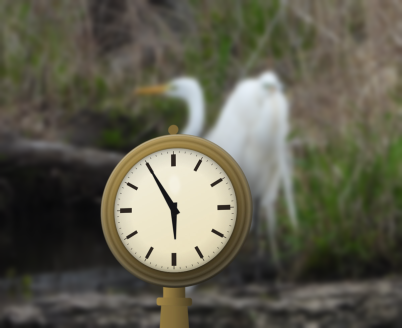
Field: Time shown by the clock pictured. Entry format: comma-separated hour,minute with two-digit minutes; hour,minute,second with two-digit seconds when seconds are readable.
5,55
